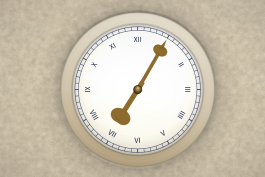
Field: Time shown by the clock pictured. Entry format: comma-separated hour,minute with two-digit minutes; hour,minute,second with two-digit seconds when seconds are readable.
7,05
